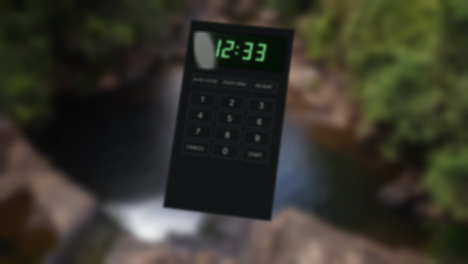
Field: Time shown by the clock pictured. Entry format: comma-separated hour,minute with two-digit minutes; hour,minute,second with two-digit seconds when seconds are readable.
12,33
